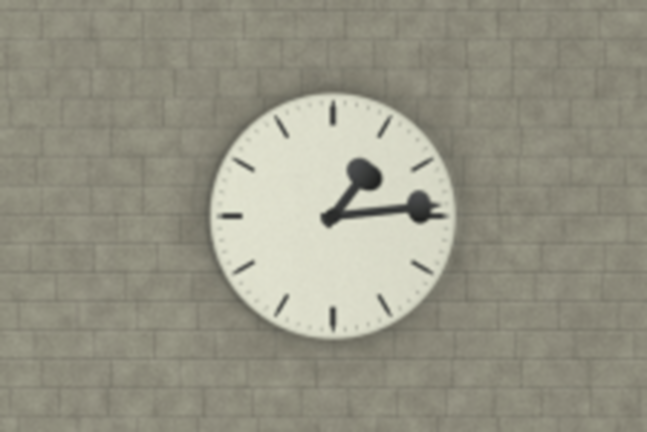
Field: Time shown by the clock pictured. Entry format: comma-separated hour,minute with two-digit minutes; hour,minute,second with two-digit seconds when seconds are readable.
1,14
